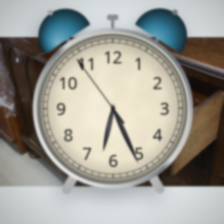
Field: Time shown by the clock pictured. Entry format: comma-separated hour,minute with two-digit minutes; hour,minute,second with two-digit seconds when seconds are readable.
6,25,54
